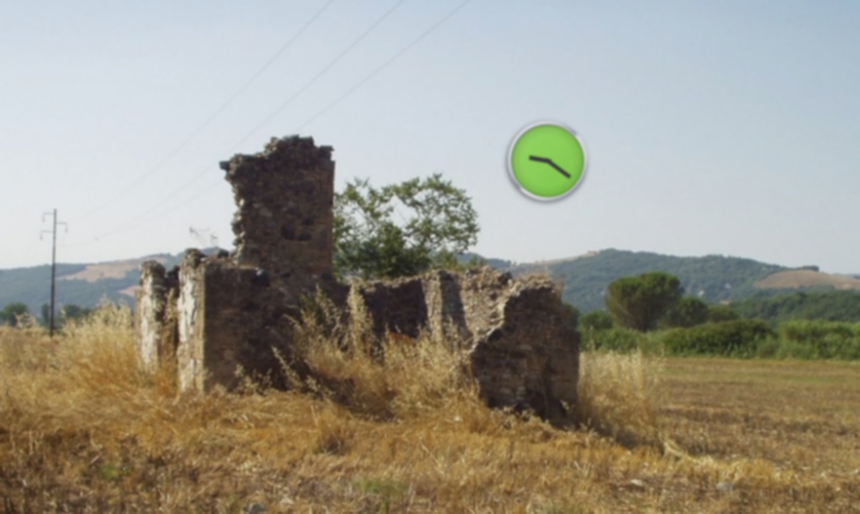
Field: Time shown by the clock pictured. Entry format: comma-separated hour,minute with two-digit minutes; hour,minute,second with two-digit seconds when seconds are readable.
9,21
